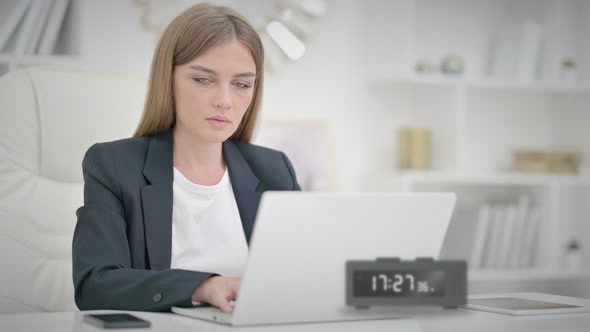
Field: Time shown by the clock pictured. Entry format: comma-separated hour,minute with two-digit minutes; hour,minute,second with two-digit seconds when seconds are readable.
17,27
